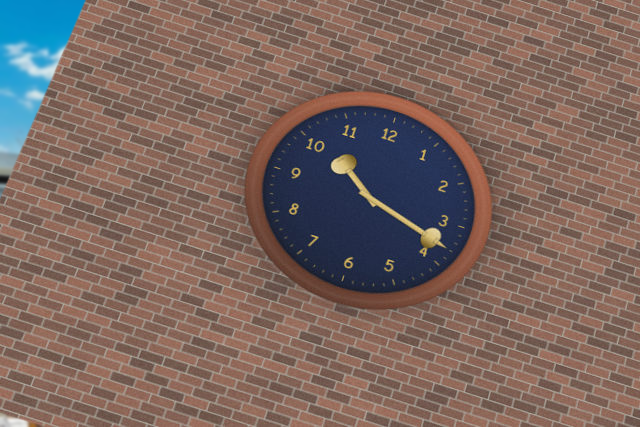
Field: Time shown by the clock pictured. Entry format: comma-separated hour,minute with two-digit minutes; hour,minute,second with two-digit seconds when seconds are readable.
10,18
